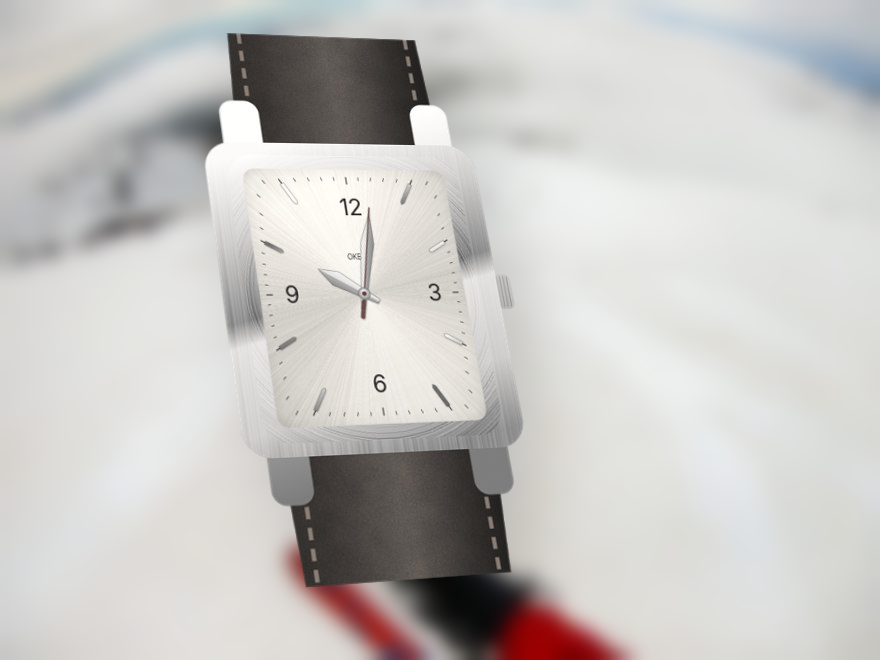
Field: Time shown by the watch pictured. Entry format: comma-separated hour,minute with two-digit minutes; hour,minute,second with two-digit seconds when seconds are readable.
10,02,02
